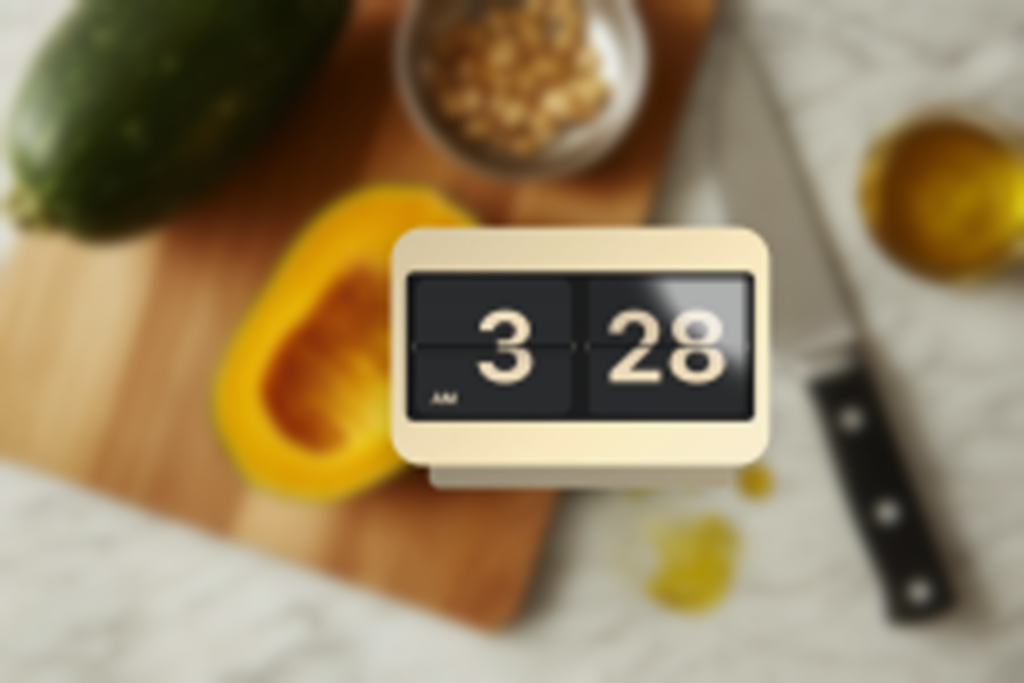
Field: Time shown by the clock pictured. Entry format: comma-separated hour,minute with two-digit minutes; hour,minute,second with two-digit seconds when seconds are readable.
3,28
